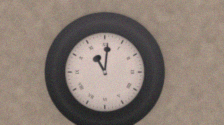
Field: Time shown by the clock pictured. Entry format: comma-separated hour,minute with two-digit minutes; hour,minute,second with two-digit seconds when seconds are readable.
11,01
